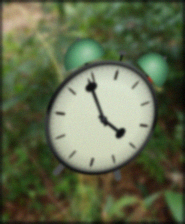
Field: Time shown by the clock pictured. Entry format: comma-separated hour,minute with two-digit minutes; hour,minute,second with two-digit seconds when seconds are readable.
3,54
